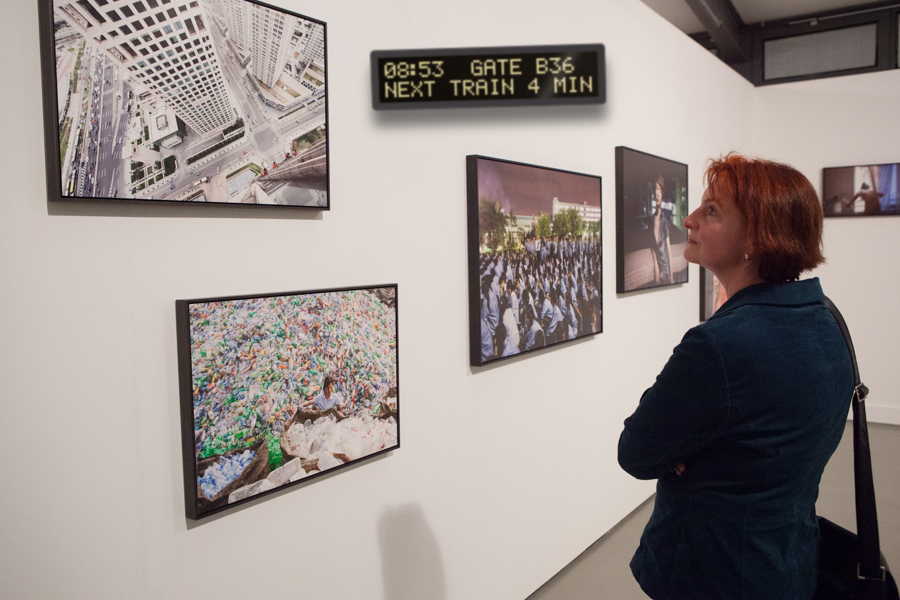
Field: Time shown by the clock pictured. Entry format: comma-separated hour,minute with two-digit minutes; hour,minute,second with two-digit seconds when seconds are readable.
8,53
